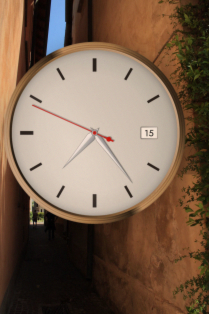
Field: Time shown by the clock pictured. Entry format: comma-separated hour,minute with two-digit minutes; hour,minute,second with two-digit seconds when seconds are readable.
7,23,49
